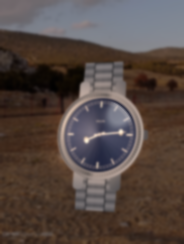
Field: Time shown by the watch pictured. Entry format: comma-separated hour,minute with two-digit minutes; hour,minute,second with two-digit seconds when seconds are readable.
8,14
